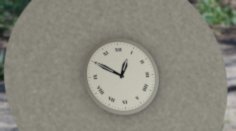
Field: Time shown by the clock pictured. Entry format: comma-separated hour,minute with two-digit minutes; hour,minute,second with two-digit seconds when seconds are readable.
12,50
